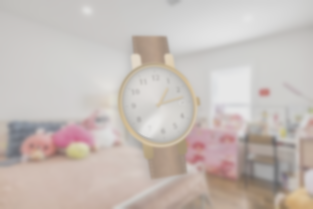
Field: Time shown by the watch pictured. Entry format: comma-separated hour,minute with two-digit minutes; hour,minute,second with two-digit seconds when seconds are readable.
1,13
